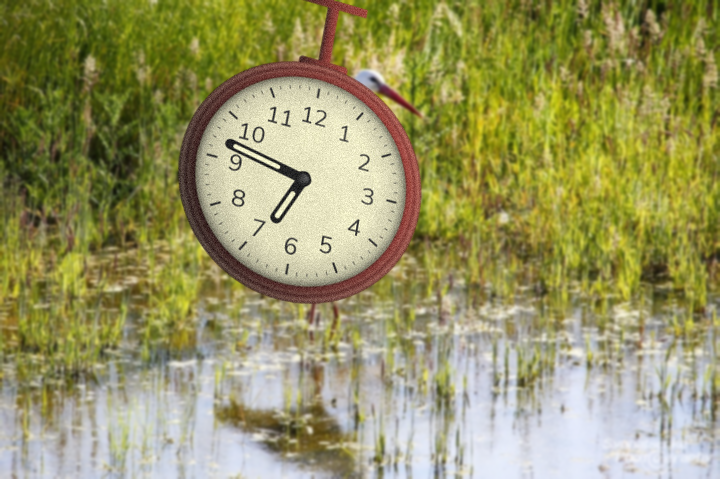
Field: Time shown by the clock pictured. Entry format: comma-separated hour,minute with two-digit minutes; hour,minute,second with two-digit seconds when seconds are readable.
6,47
